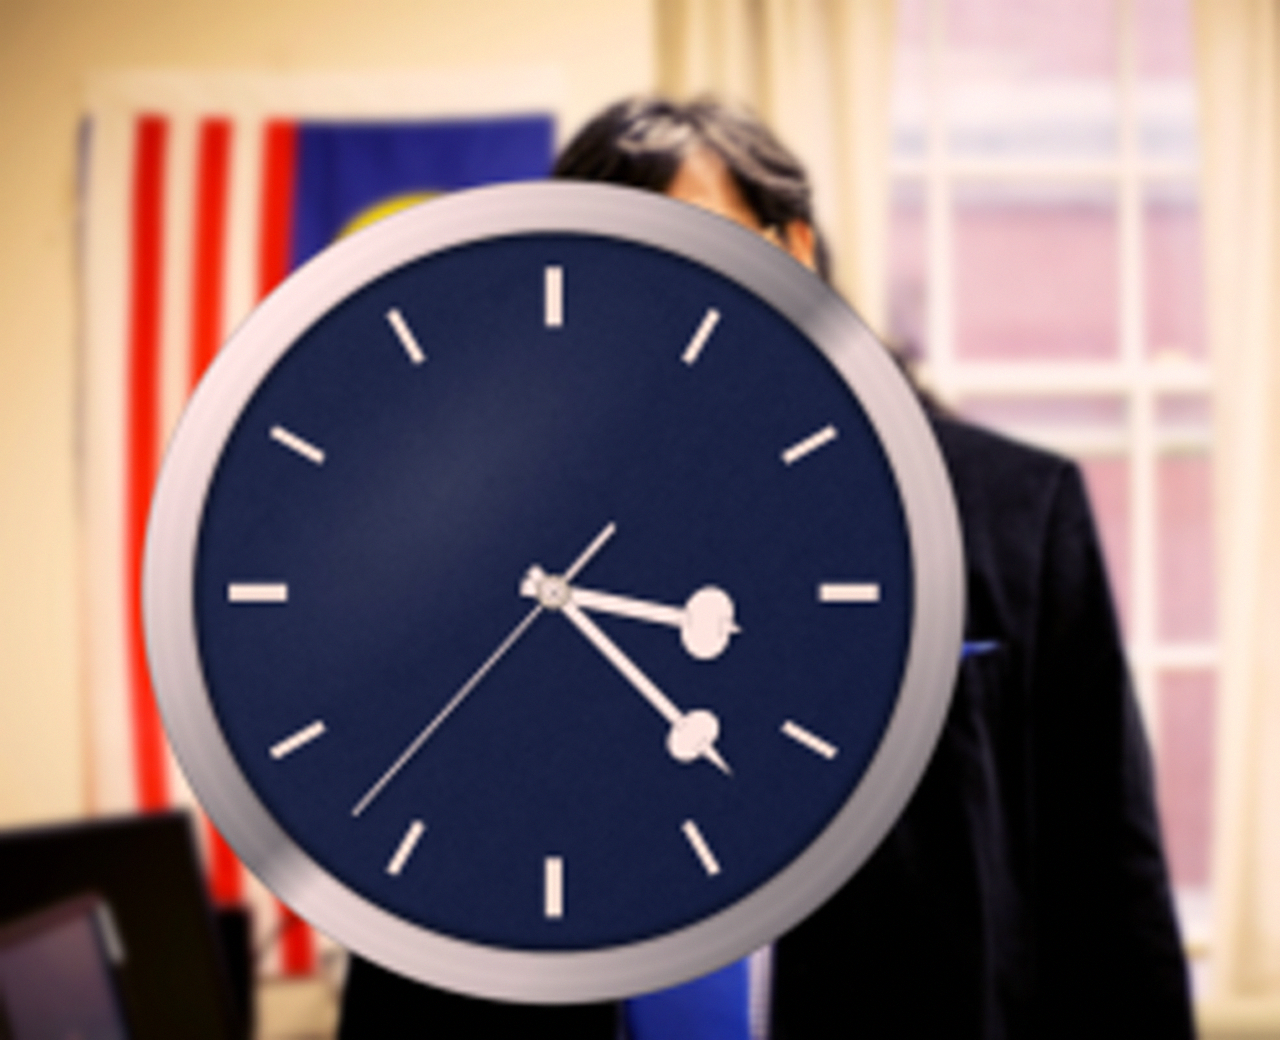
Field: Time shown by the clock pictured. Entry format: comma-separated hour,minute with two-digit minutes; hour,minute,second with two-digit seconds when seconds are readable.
3,22,37
